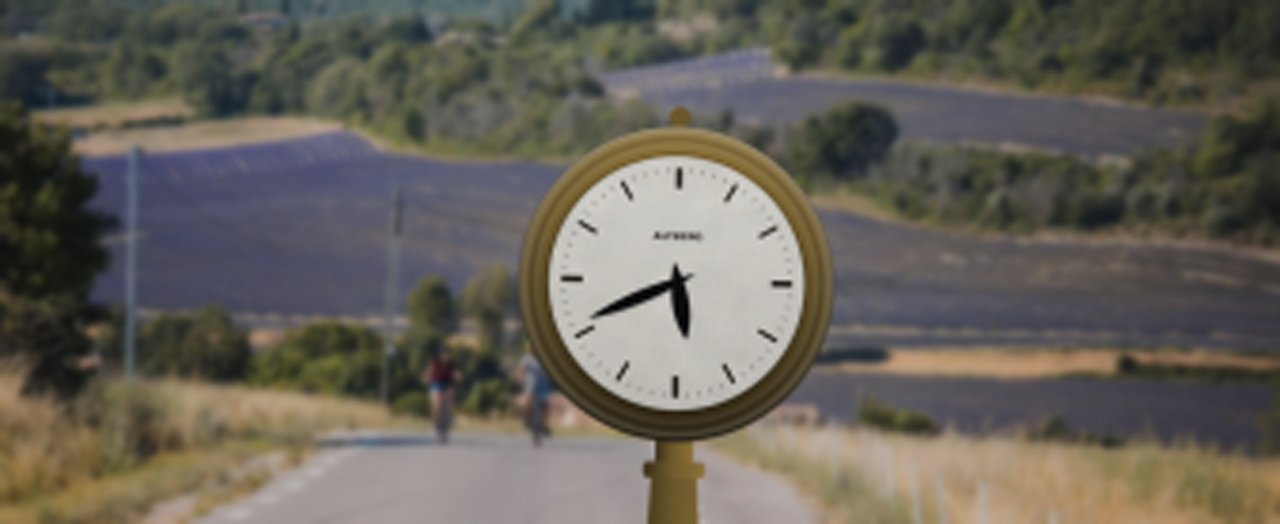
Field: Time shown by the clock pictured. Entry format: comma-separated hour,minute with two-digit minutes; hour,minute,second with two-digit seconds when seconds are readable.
5,41
